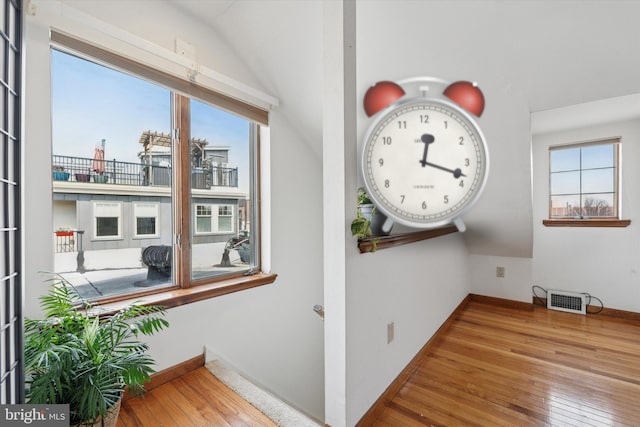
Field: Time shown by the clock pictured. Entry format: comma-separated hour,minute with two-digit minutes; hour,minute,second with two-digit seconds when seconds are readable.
12,18
